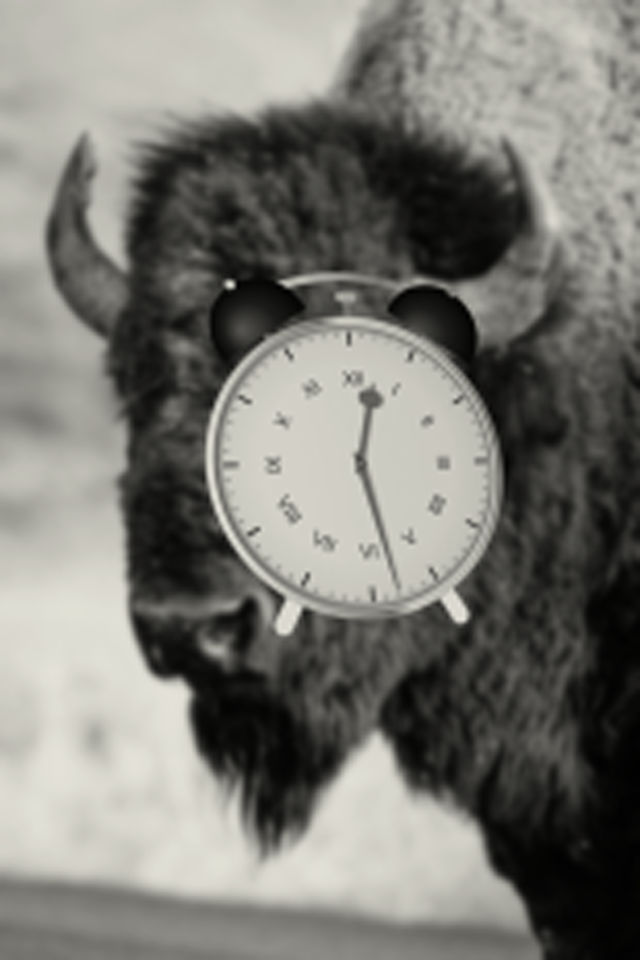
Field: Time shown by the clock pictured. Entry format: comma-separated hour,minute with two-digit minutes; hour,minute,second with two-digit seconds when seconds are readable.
12,28
